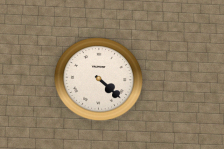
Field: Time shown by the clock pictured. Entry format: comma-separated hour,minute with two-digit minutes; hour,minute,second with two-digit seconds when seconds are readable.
4,22
